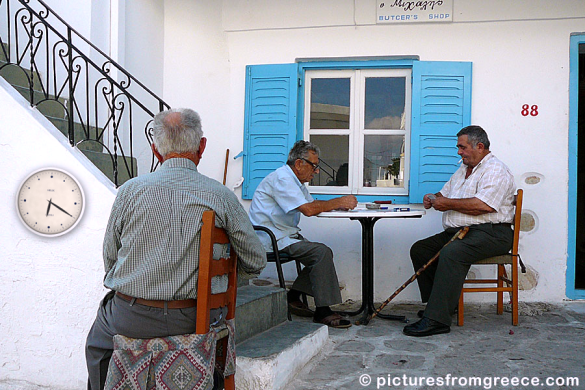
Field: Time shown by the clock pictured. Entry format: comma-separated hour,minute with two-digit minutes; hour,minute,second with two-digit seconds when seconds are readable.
6,20
